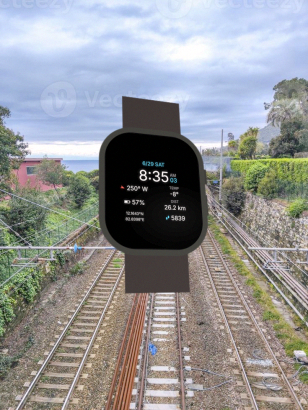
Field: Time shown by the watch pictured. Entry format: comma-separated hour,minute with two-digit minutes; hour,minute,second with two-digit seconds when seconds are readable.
8,35
